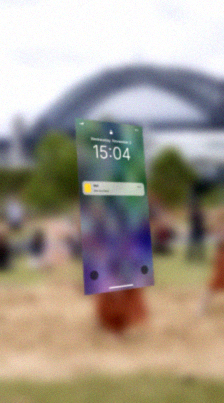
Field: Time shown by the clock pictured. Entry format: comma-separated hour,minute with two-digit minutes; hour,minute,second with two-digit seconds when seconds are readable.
15,04
